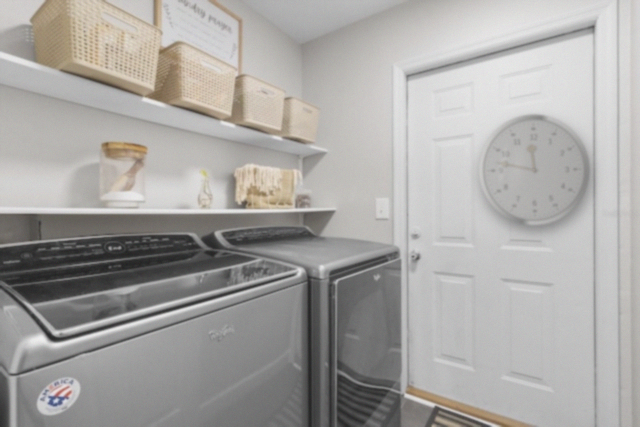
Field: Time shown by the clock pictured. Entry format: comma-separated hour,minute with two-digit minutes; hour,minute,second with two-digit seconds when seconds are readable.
11,47
